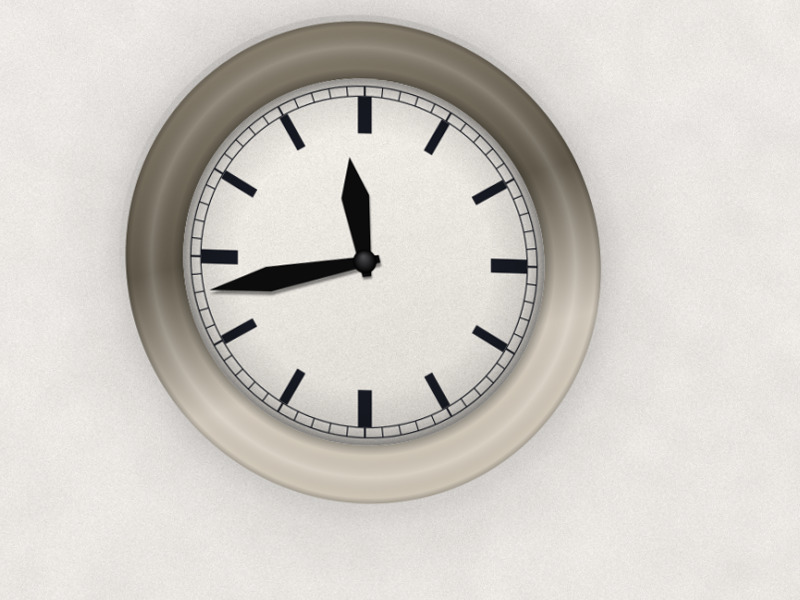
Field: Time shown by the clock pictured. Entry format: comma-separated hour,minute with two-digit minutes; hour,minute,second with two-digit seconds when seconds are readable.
11,43
